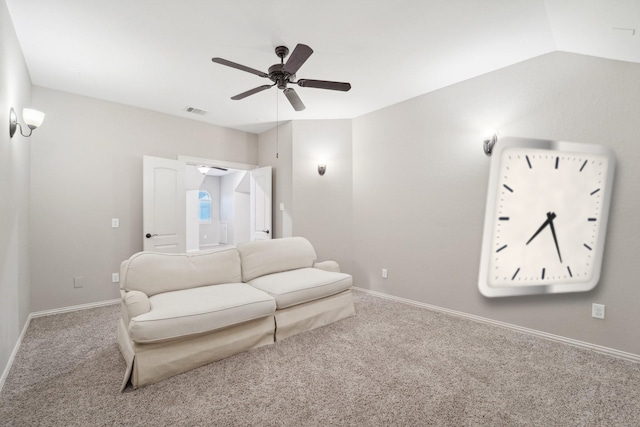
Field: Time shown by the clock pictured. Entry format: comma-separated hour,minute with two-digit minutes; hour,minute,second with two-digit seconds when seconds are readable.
7,26
